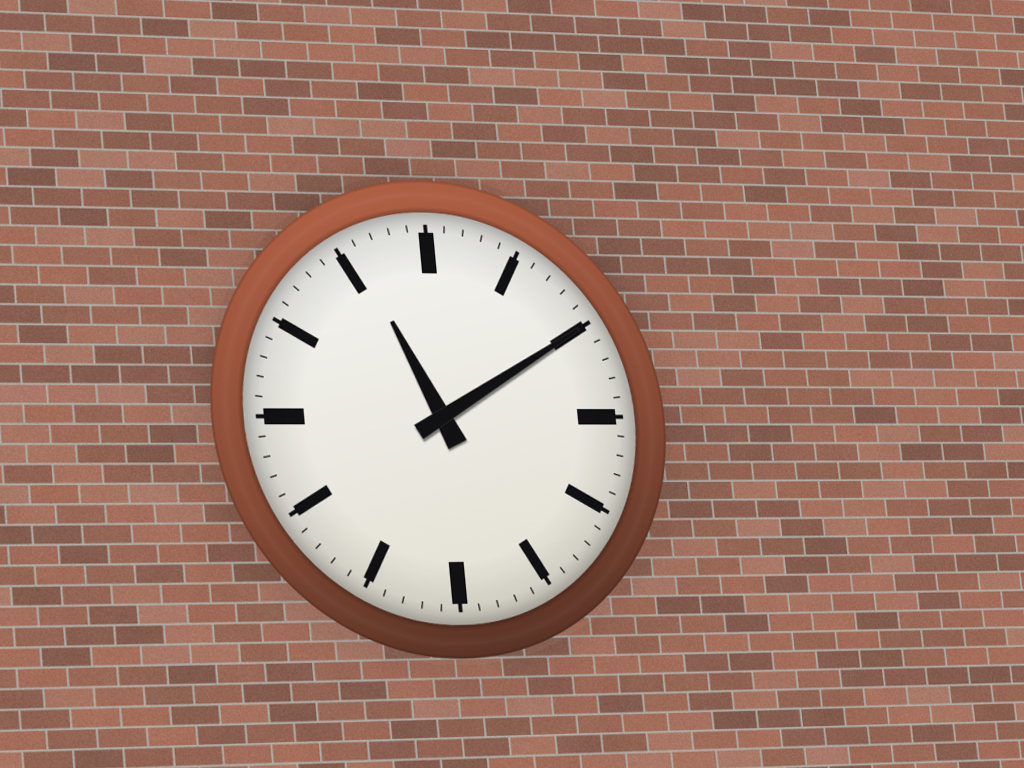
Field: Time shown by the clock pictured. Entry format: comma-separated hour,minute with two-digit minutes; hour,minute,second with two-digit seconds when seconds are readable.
11,10
